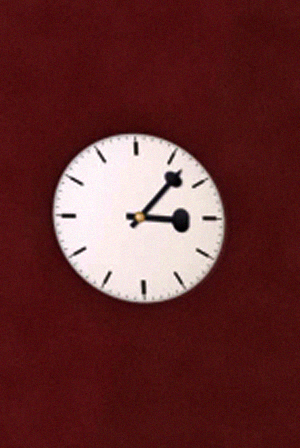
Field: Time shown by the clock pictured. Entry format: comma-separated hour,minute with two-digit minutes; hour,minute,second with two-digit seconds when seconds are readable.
3,07
